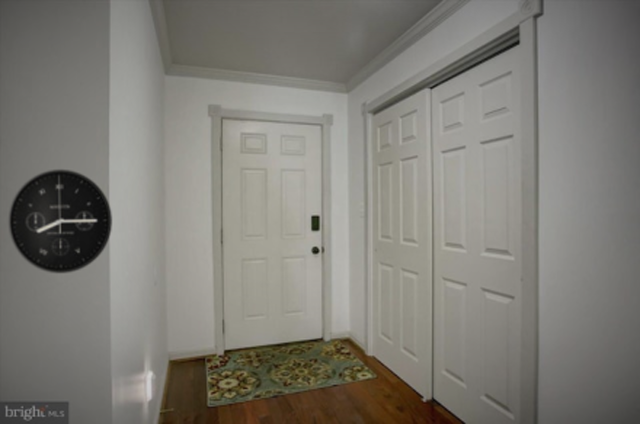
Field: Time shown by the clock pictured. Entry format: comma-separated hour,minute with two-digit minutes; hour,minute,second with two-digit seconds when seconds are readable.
8,15
